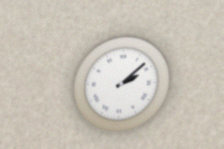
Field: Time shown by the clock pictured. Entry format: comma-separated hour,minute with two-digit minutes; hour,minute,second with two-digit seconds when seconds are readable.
2,08
